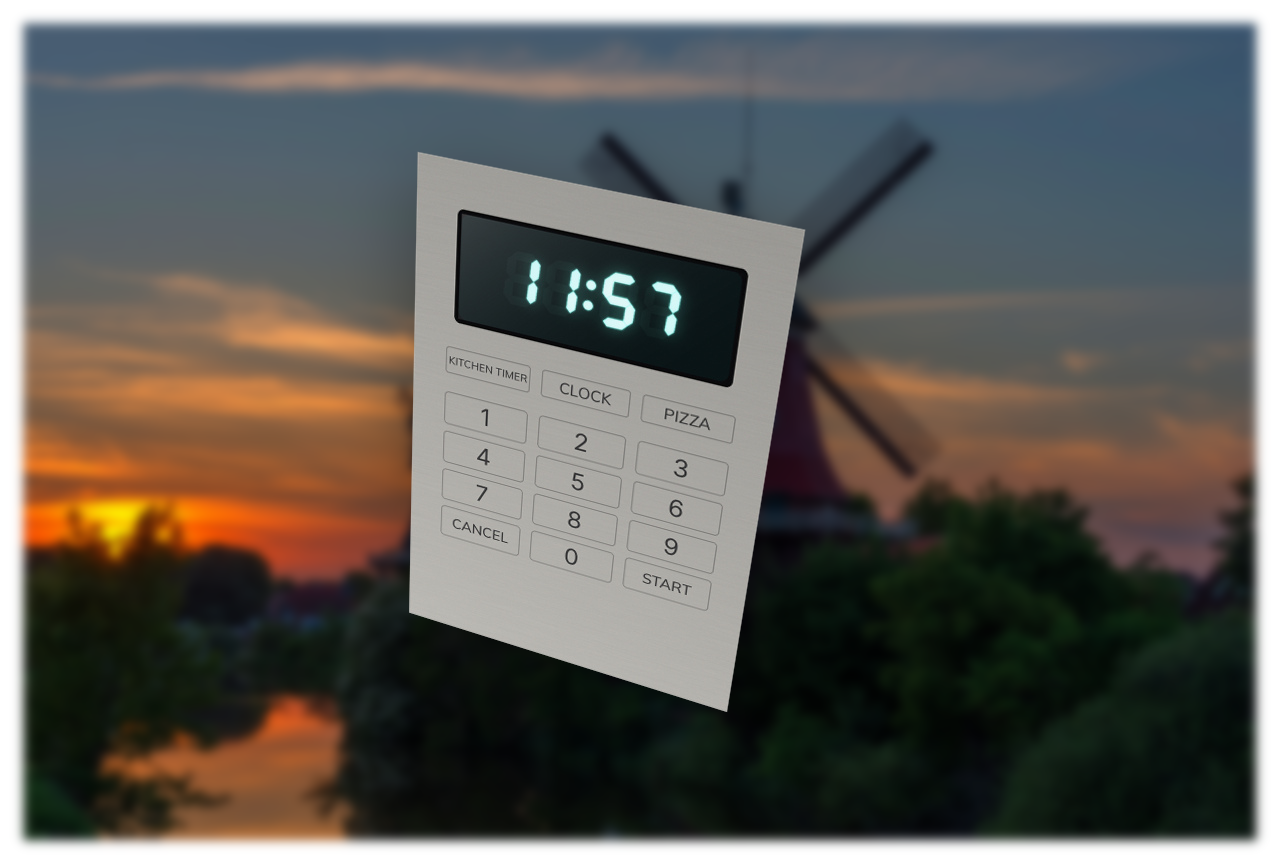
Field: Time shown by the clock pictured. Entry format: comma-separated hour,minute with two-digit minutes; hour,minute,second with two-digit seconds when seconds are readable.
11,57
